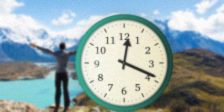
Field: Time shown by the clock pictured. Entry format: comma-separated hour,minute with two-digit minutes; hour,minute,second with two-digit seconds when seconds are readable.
12,19
